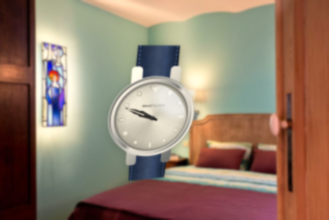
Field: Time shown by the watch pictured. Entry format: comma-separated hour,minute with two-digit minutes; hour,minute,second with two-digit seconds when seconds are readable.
9,49
